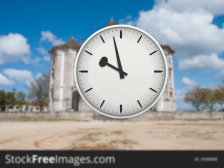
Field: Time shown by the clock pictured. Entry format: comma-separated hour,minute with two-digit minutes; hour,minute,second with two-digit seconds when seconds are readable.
9,58
